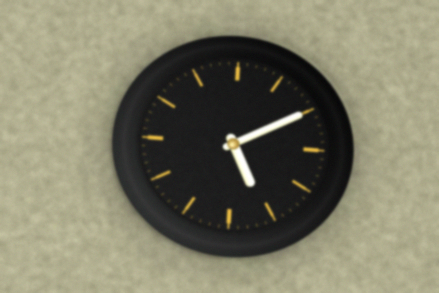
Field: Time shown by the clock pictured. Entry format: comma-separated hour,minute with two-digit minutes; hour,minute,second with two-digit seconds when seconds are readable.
5,10
